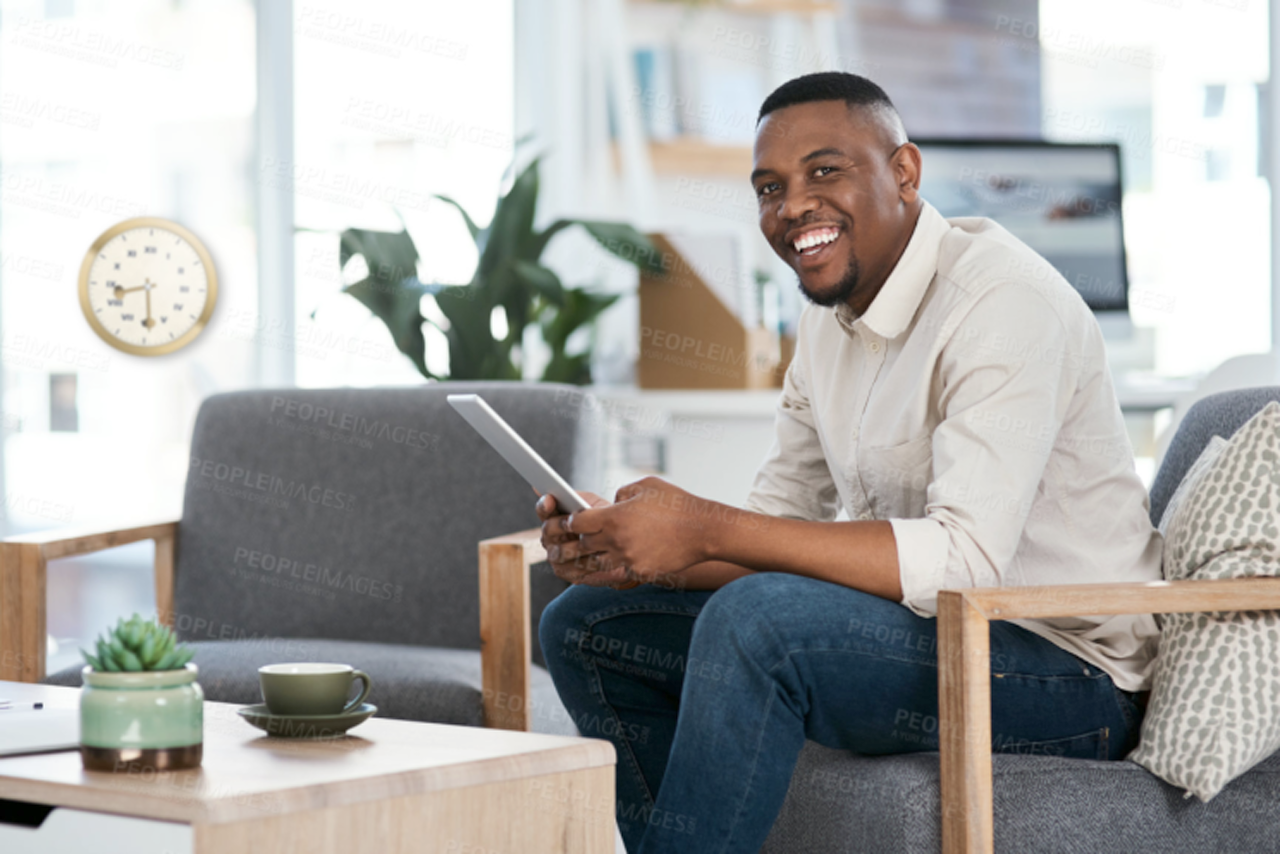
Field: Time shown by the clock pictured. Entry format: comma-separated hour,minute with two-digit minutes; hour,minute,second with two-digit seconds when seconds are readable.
8,29
